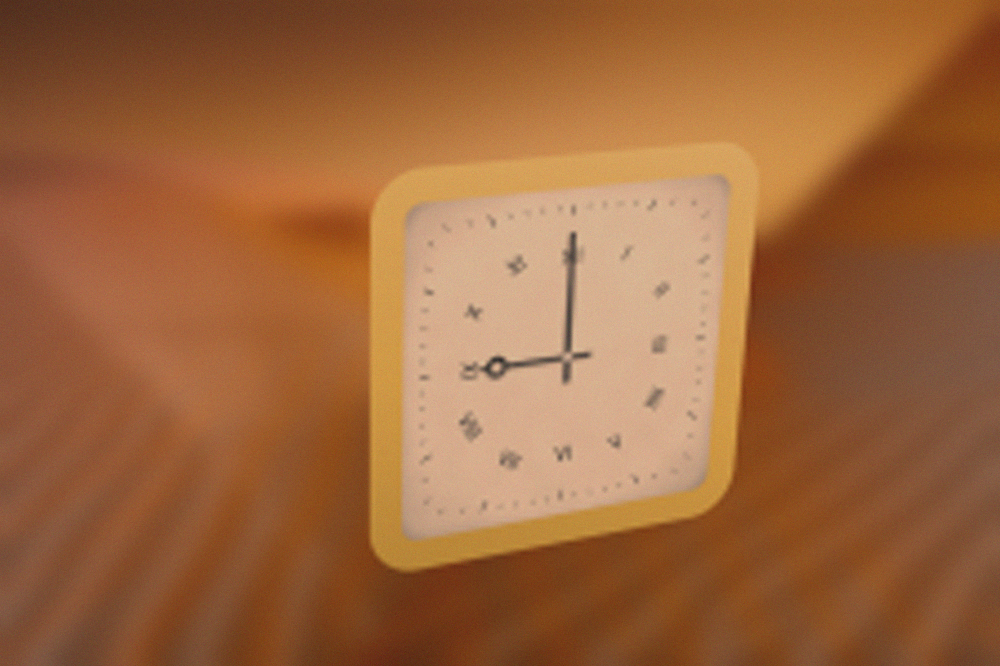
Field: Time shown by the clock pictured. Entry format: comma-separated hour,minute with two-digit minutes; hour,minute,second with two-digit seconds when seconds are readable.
9,00
